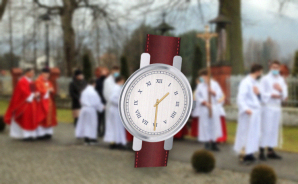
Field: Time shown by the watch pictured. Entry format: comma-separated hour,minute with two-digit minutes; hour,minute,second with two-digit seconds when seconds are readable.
1,30
